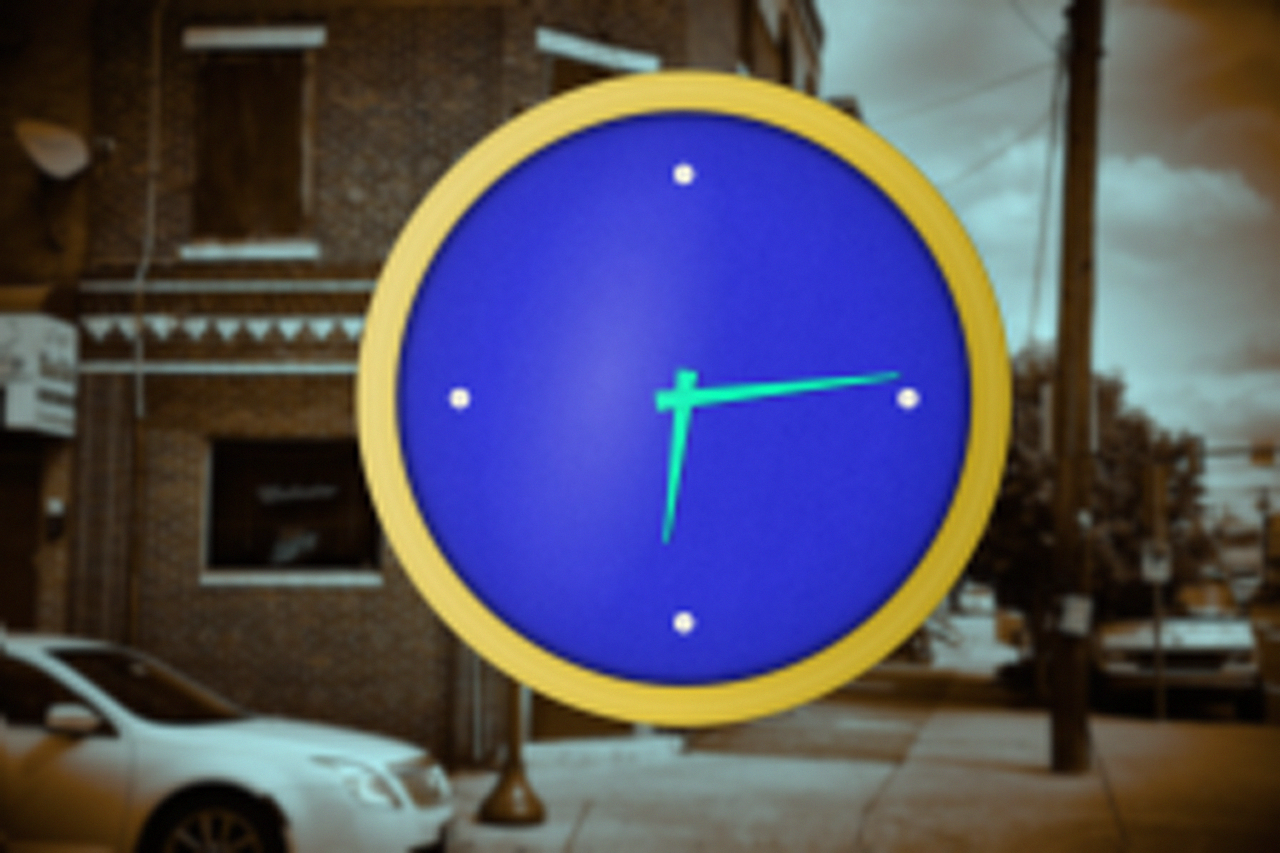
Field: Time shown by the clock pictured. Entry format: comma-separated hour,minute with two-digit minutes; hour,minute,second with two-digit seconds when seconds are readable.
6,14
